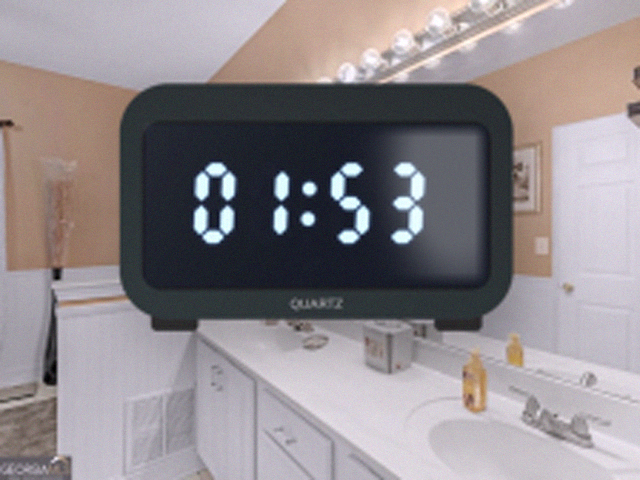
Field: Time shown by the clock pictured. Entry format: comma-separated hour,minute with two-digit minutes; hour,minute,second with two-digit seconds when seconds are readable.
1,53
